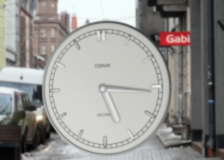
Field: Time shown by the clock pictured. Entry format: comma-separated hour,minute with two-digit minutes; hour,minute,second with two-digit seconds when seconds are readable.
5,16
